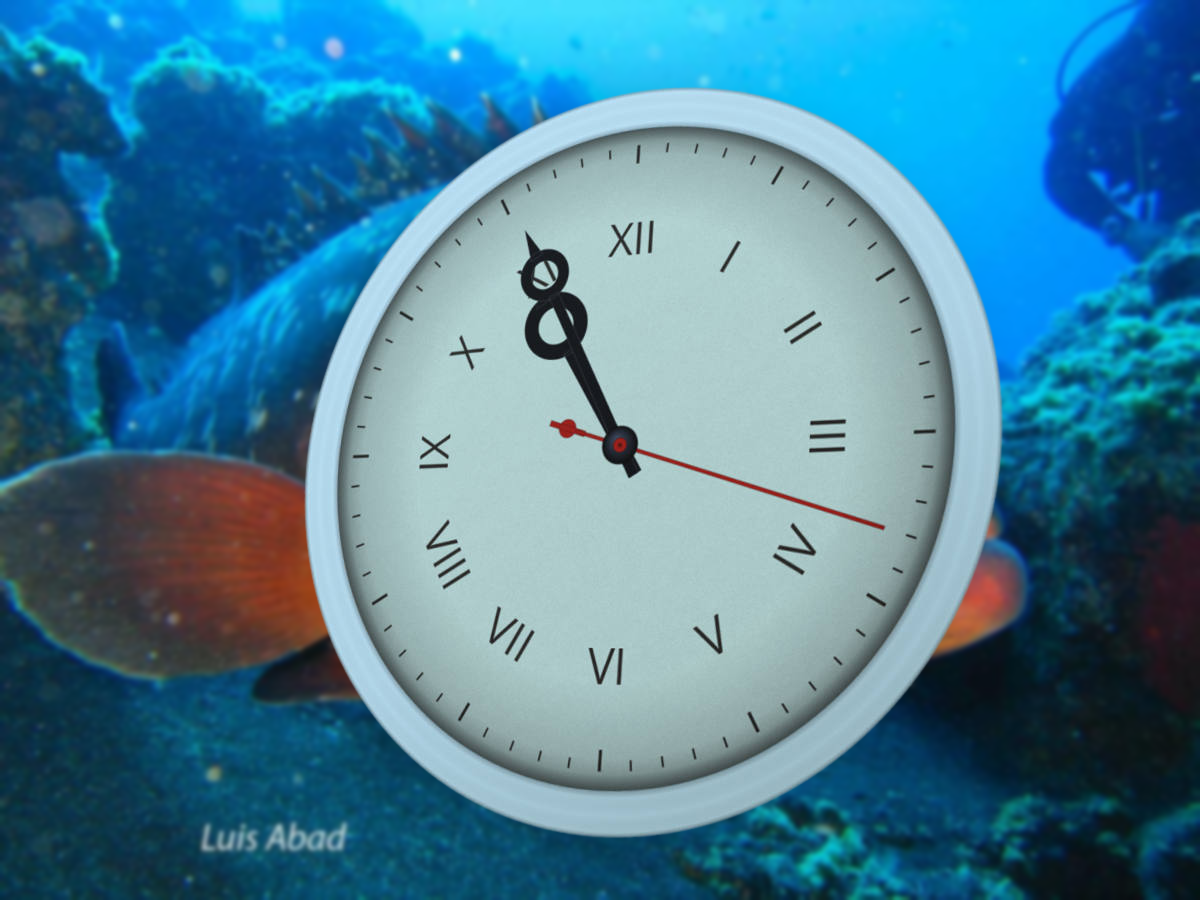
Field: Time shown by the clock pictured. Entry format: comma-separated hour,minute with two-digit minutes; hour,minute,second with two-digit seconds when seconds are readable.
10,55,18
